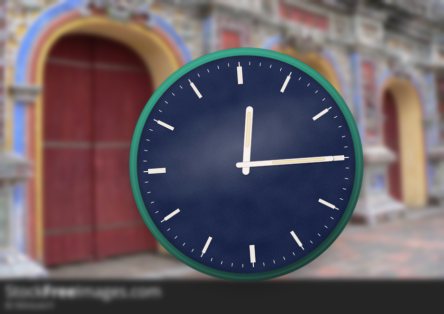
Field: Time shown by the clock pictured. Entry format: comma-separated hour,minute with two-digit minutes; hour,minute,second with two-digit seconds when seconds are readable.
12,15
